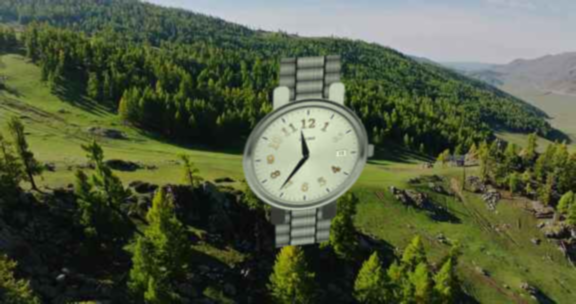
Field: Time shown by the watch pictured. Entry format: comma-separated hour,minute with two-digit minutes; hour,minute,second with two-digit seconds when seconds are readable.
11,36
